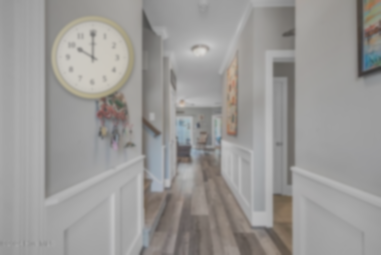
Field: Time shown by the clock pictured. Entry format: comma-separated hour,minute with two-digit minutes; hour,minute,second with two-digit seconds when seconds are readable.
10,00
